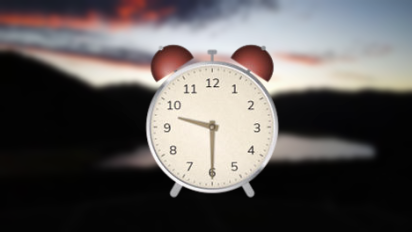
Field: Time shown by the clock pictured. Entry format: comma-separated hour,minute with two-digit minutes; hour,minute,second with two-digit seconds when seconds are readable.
9,30
